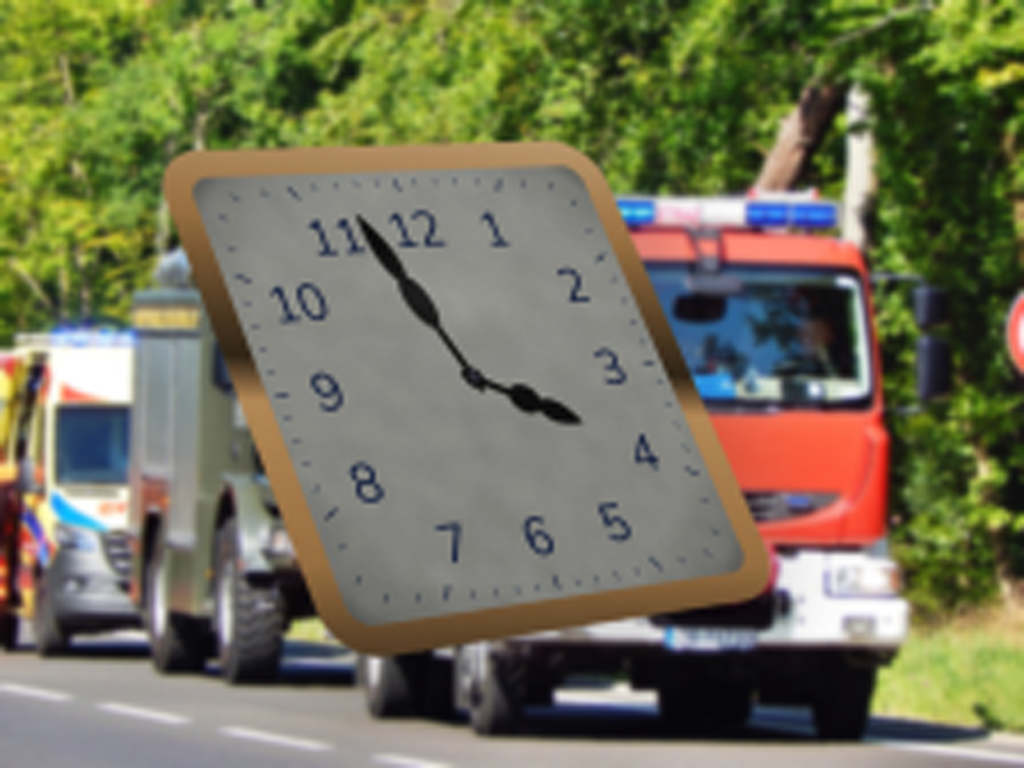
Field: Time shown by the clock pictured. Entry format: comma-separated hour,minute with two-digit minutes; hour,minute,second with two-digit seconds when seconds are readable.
3,57
